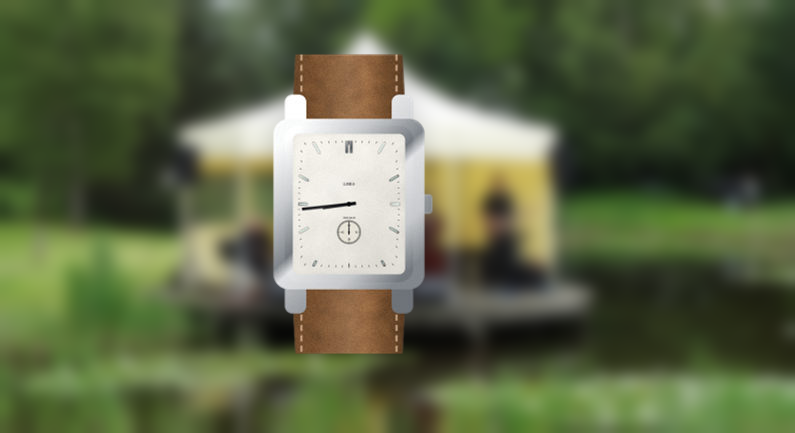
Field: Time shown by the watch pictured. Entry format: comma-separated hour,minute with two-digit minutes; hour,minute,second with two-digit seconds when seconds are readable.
8,44
